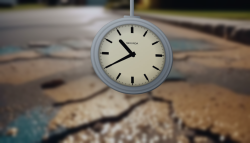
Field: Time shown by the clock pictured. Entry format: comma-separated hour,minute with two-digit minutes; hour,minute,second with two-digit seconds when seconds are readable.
10,40
